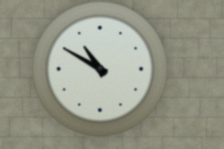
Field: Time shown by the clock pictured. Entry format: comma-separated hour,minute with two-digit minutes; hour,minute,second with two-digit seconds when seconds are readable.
10,50
